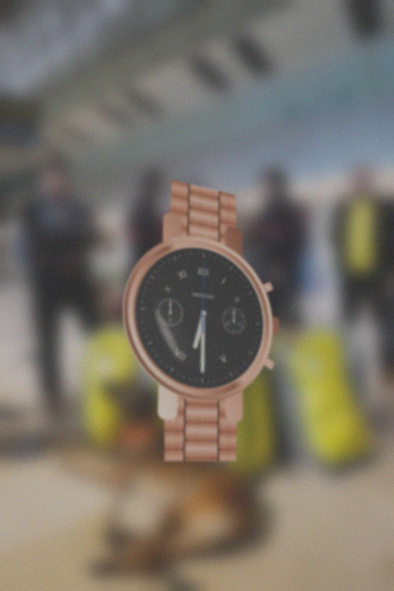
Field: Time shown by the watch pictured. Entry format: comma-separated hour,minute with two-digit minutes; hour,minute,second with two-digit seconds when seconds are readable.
6,30
